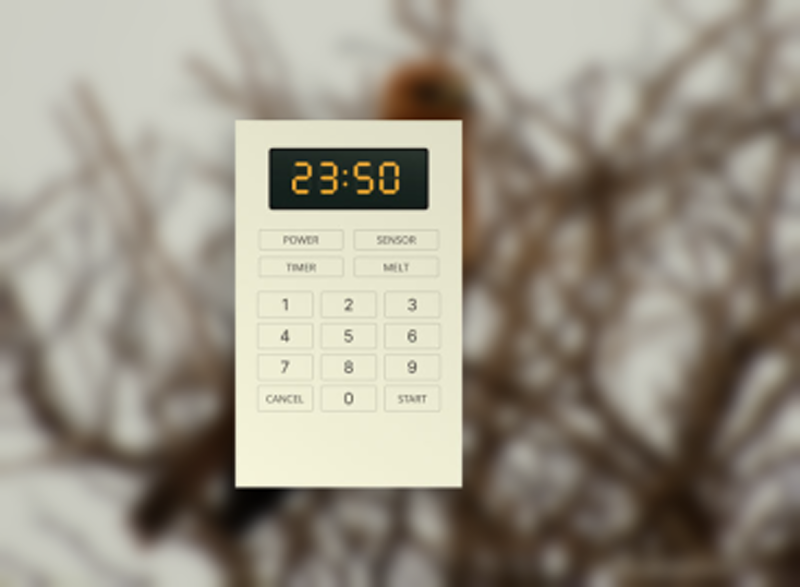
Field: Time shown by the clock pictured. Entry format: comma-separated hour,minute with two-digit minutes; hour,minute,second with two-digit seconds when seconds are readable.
23,50
